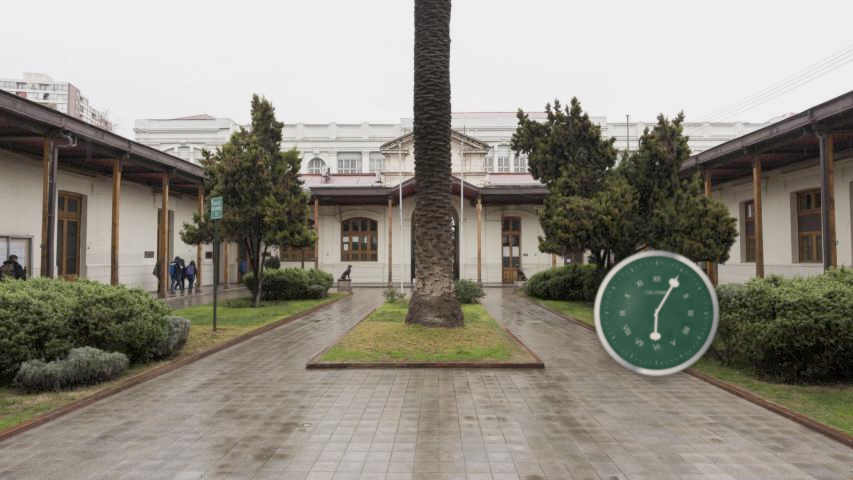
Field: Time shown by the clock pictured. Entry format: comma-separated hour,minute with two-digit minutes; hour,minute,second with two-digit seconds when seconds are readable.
6,05
